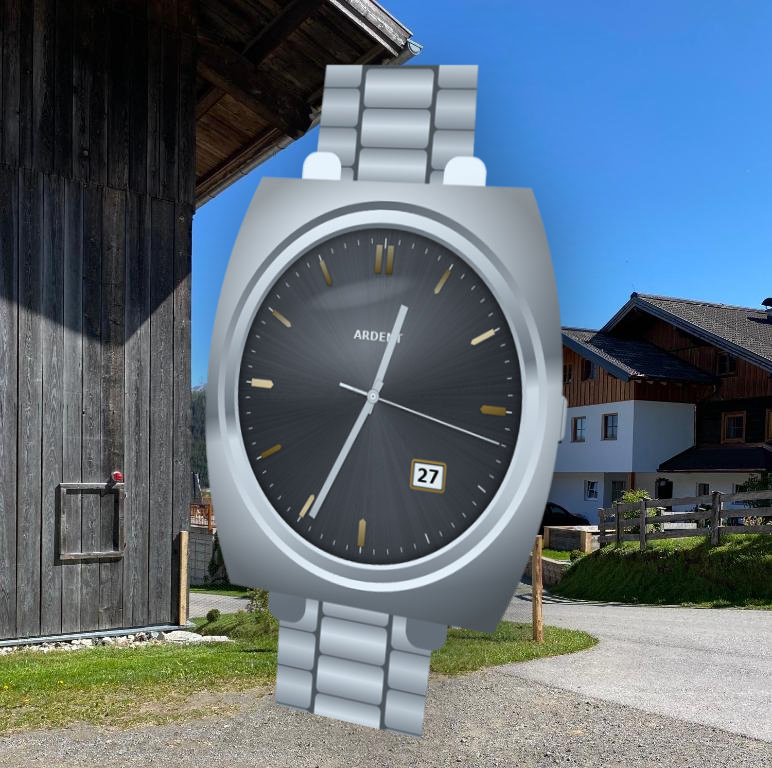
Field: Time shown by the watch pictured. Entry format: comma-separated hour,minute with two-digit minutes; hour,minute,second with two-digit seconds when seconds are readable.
12,34,17
